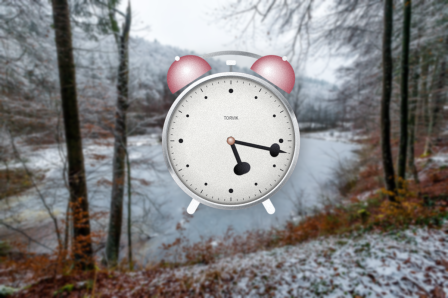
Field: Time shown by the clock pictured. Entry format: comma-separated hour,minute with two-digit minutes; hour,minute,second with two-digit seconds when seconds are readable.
5,17
